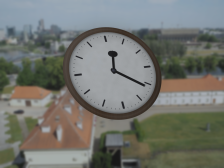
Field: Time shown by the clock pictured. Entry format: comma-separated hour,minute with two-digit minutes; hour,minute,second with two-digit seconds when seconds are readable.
12,21
